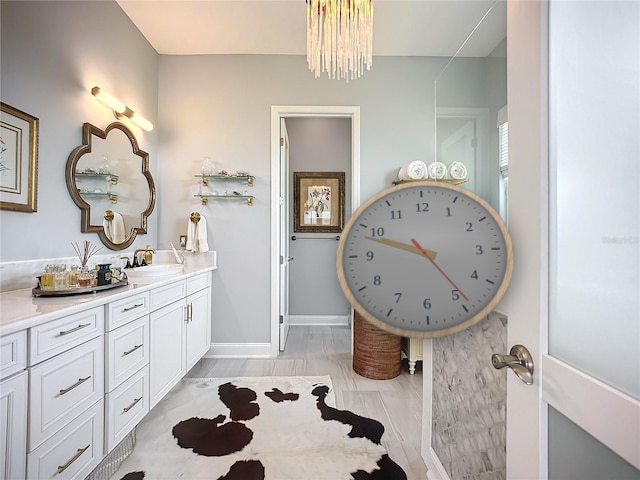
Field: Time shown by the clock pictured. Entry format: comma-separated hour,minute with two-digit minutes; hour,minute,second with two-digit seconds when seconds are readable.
9,48,24
